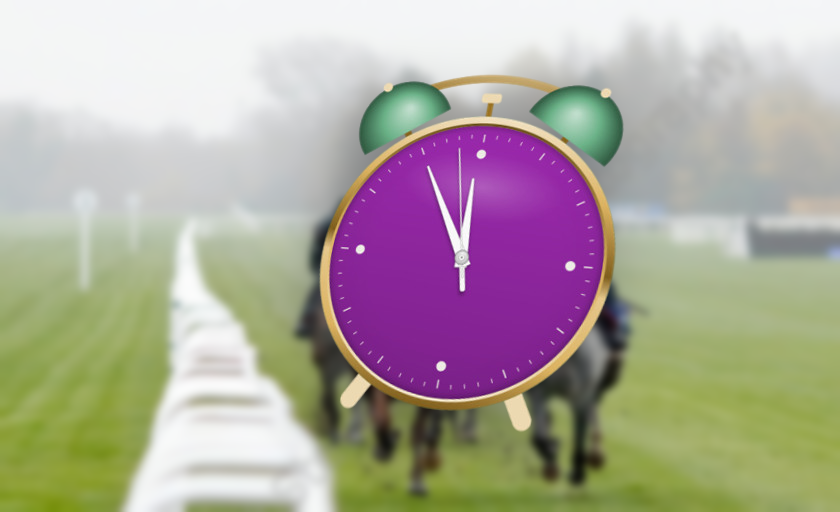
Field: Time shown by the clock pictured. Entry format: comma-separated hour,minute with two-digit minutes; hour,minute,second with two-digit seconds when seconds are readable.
11,54,58
